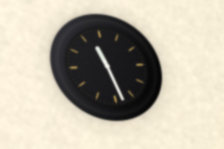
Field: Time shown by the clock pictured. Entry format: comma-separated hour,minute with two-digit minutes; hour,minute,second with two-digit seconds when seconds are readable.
11,28
